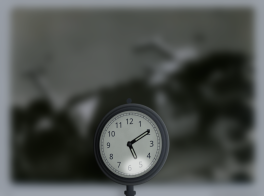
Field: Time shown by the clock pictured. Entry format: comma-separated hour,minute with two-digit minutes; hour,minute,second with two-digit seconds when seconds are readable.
5,10
